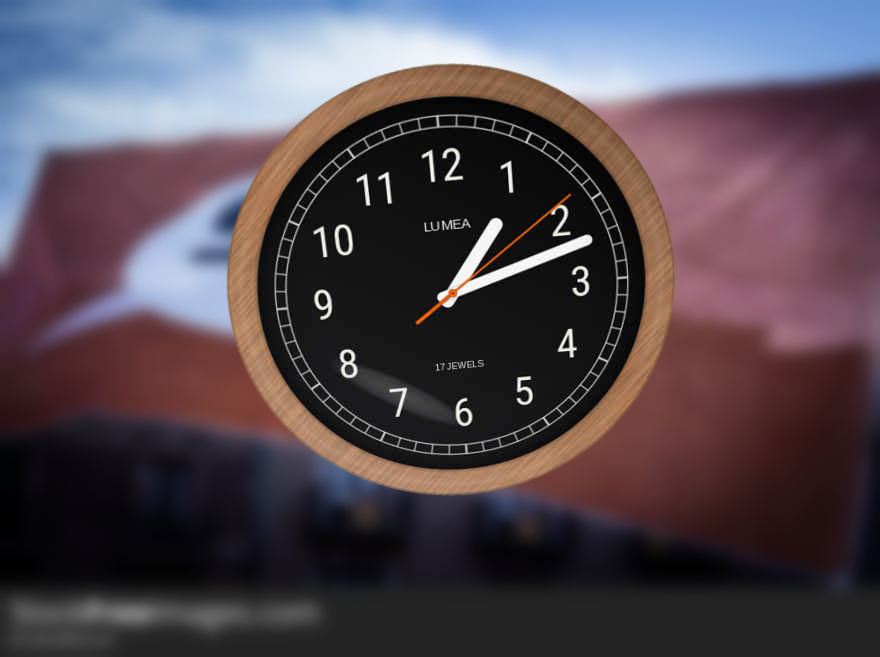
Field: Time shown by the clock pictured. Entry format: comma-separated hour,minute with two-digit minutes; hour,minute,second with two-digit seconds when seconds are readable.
1,12,09
